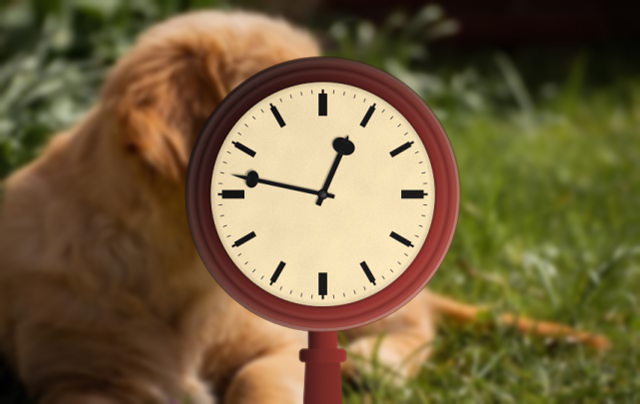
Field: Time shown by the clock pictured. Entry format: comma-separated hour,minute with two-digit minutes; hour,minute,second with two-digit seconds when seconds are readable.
12,47
